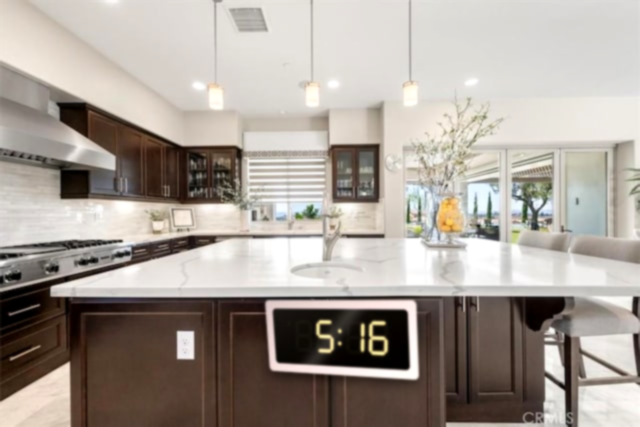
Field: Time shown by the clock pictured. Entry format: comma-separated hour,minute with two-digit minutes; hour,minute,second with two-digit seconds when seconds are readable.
5,16
